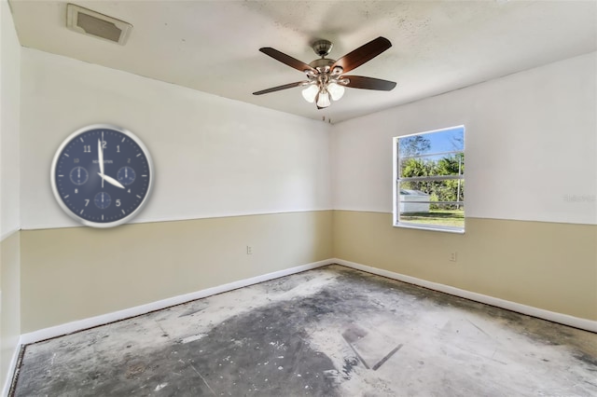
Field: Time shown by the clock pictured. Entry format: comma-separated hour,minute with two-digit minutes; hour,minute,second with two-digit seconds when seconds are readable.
3,59
